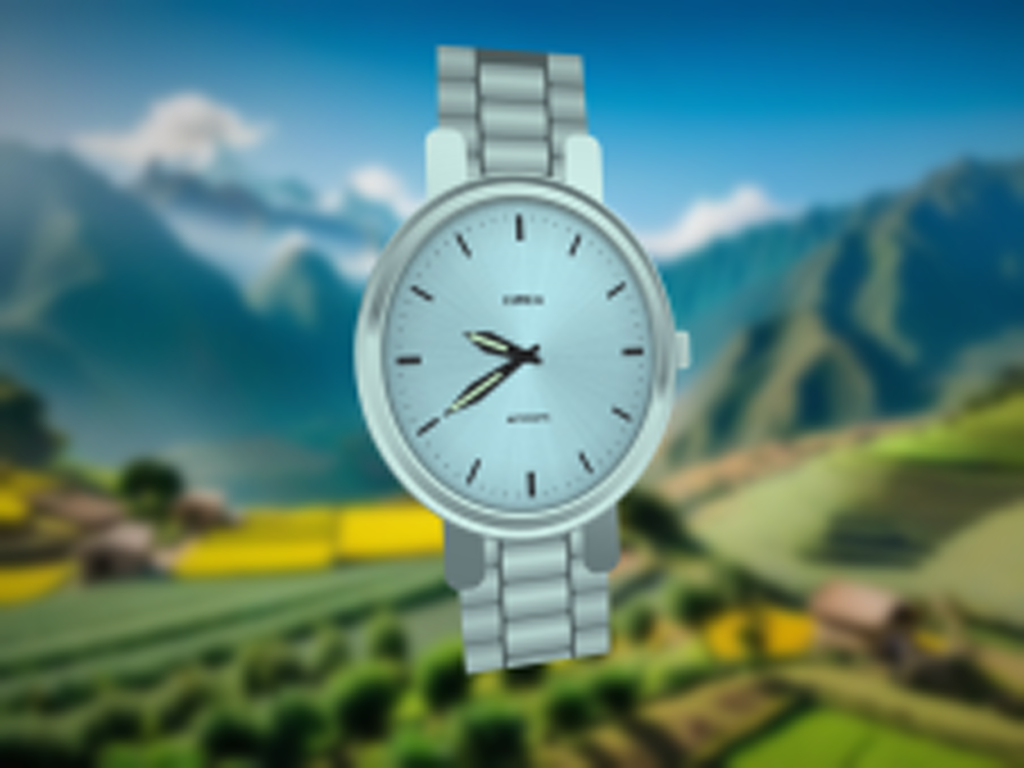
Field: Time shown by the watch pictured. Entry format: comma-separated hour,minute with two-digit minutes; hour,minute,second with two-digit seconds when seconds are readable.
9,40
